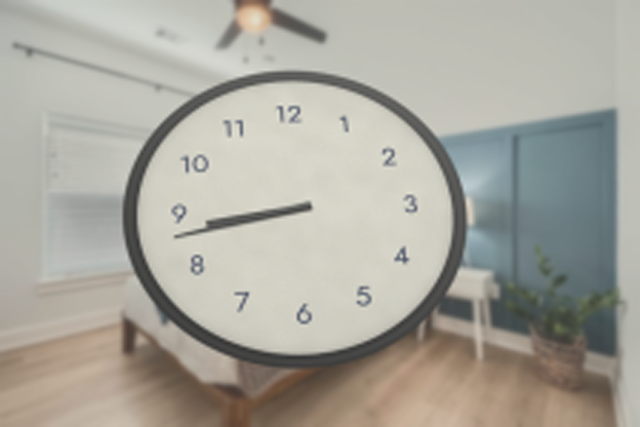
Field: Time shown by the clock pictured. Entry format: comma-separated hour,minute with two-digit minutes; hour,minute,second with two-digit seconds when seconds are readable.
8,43
